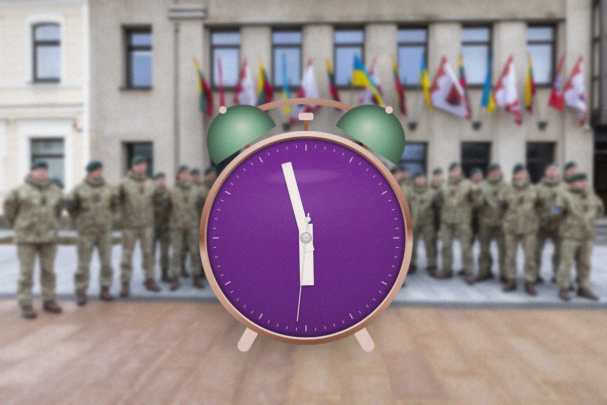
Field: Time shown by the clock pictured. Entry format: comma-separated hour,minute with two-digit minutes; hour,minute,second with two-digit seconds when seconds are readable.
5,57,31
